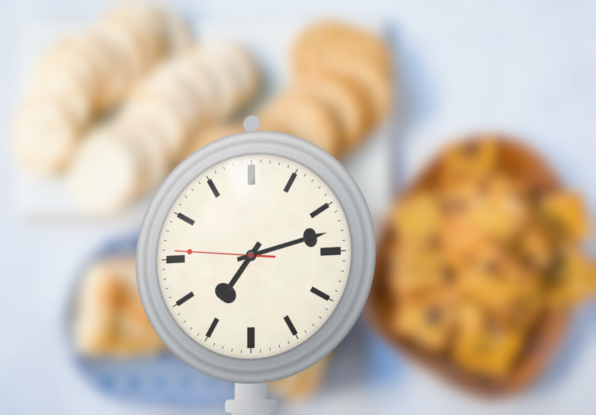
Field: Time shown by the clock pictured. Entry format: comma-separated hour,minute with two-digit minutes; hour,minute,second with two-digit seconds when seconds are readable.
7,12,46
